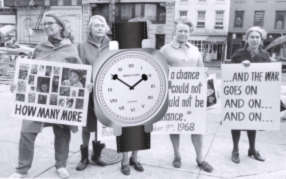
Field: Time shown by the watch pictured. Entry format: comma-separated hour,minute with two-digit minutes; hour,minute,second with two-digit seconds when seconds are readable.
1,51
